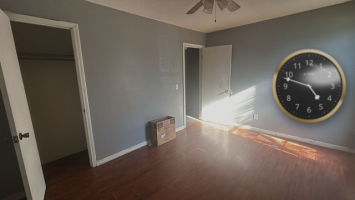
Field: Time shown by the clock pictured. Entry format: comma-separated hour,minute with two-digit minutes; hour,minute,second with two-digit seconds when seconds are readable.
4,48
